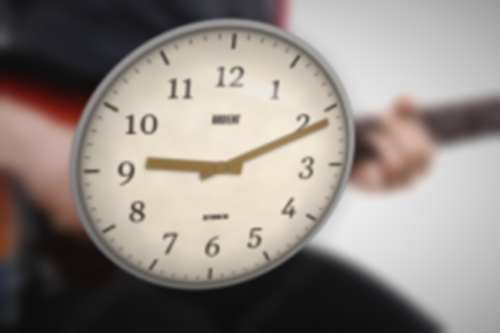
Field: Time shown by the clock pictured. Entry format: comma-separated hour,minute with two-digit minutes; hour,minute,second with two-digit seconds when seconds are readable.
9,11
